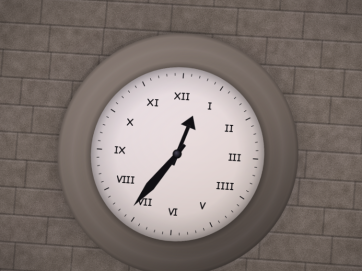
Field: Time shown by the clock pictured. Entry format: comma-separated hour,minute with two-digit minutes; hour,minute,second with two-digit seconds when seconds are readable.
12,36
